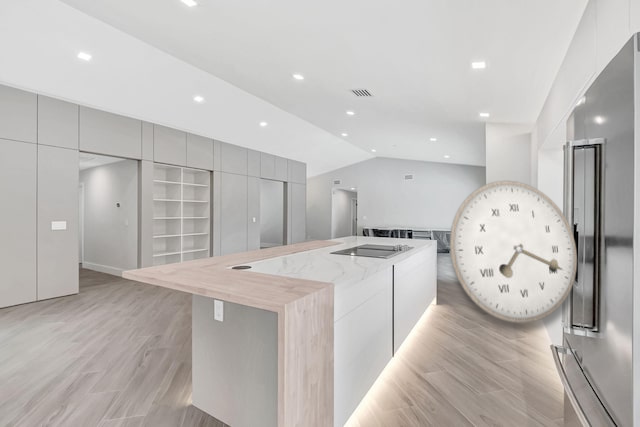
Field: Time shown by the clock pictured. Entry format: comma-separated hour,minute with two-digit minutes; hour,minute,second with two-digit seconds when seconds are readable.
7,19
